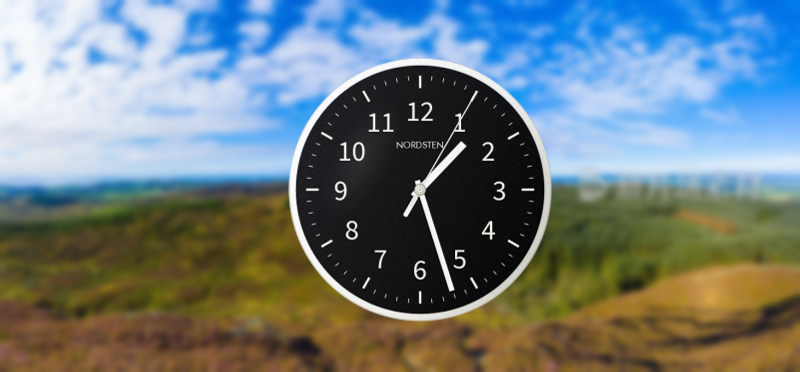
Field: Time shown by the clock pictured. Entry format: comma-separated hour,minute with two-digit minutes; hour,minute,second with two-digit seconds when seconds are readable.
1,27,05
